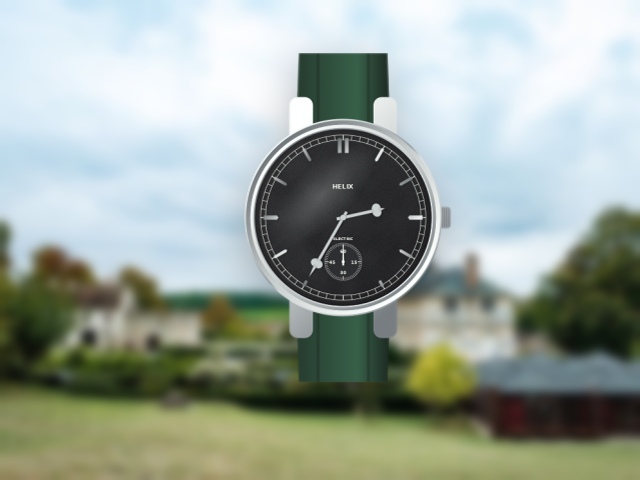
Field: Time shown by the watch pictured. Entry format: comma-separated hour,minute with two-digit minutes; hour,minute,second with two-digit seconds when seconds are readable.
2,35
